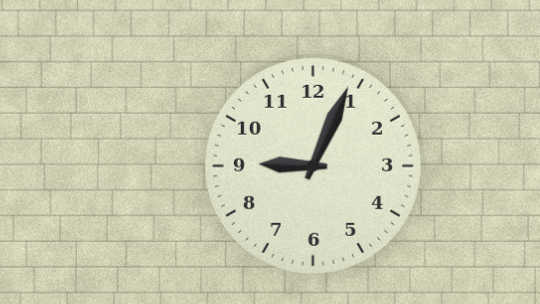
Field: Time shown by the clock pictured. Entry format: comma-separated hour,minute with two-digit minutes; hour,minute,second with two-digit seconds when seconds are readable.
9,04
